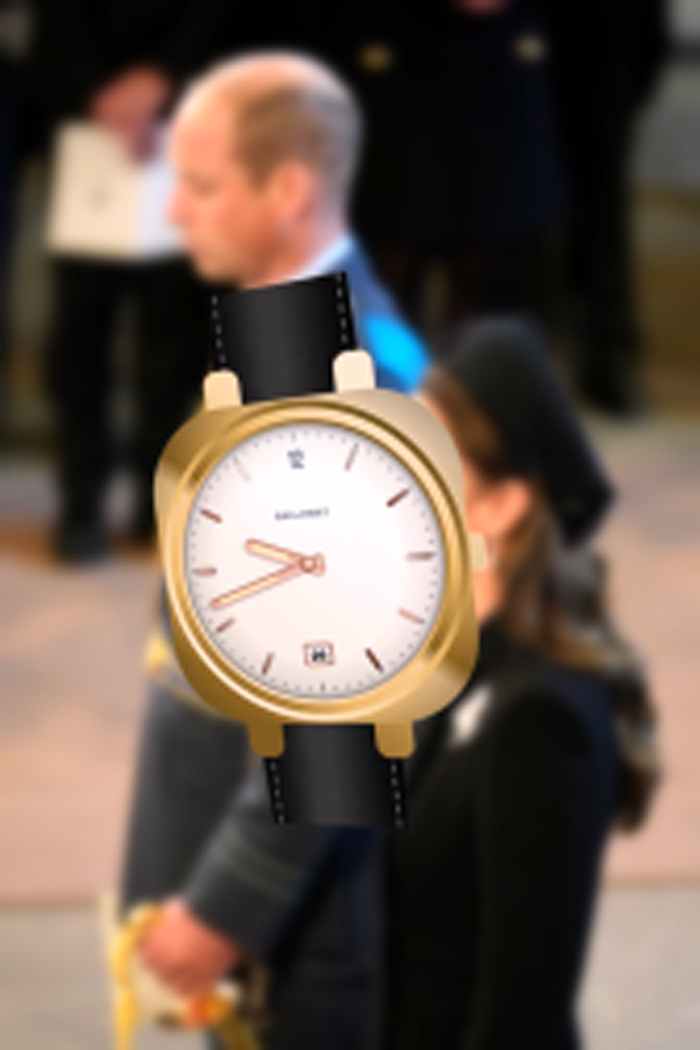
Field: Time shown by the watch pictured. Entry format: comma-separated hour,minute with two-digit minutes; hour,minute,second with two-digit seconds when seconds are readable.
9,42
